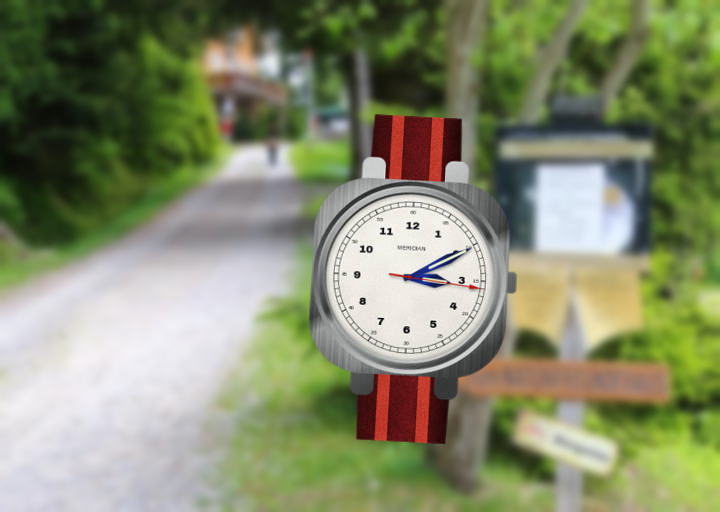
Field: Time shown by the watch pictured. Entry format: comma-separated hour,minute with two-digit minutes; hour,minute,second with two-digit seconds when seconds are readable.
3,10,16
